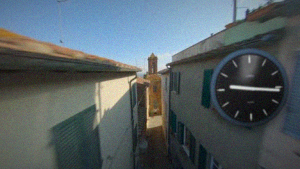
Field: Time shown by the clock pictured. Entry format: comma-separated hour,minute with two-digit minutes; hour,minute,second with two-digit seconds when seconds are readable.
9,16
